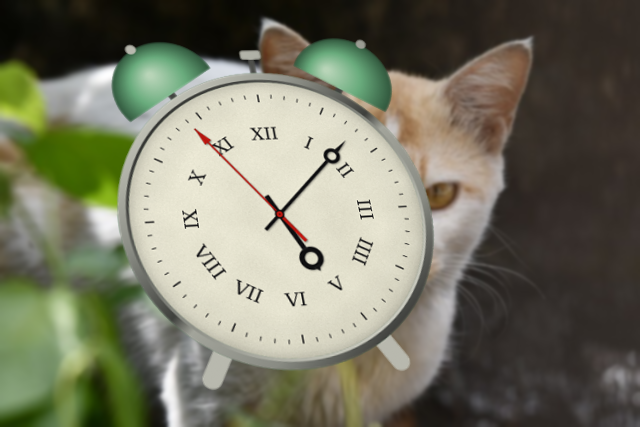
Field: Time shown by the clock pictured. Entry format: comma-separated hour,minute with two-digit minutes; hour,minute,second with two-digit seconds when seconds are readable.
5,07,54
